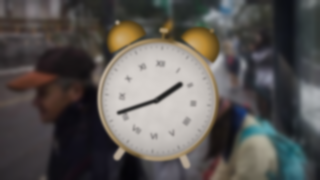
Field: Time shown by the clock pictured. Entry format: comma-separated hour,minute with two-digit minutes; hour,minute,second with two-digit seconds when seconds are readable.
1,41
